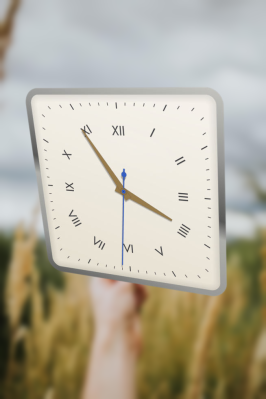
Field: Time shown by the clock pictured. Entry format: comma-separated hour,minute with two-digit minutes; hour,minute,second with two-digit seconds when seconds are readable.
3,54,31
